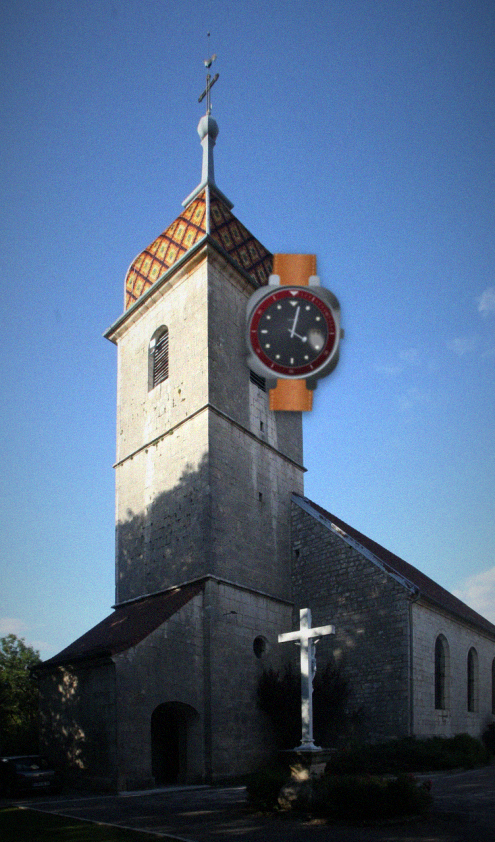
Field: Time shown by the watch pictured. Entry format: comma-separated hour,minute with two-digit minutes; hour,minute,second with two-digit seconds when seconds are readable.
4,02
